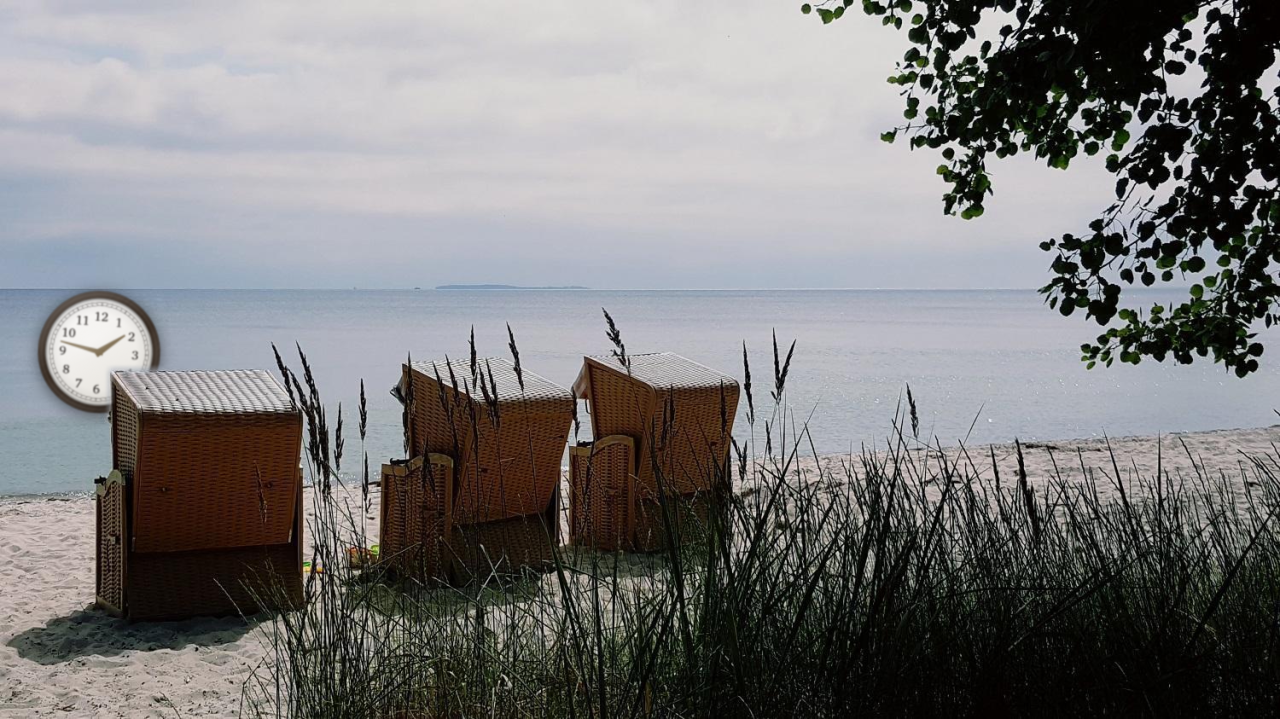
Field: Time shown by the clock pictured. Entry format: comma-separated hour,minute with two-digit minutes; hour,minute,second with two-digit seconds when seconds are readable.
1,47
